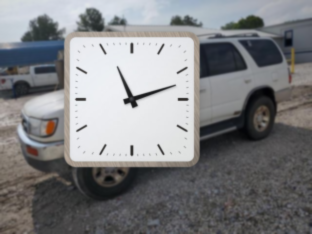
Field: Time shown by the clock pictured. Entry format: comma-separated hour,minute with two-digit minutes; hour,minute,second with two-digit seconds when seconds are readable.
11,12
